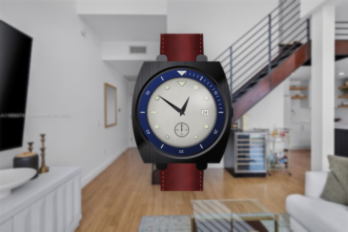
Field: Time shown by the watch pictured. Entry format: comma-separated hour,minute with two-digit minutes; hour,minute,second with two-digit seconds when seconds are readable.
12,51
